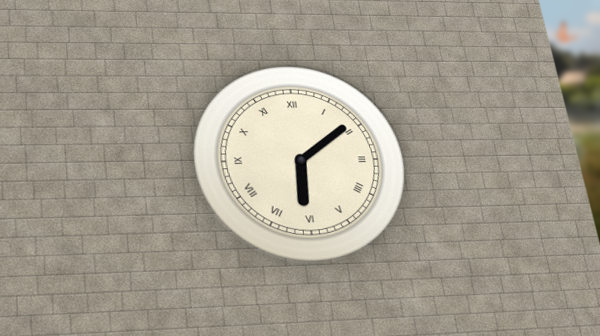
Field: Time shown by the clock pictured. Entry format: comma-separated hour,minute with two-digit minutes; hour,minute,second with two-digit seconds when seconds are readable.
6,09
